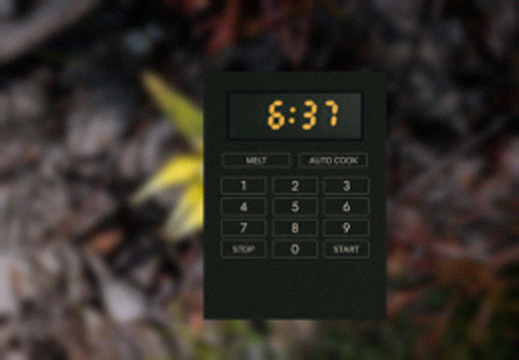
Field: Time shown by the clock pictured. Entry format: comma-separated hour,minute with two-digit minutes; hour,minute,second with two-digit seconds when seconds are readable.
6,37
